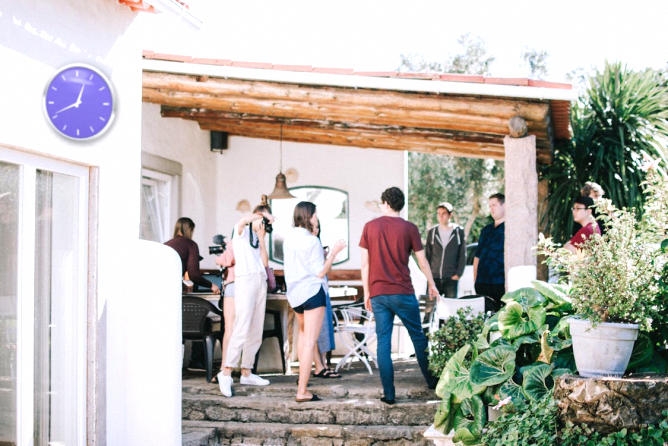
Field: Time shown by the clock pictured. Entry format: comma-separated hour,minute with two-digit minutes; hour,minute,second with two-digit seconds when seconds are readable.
12,41
